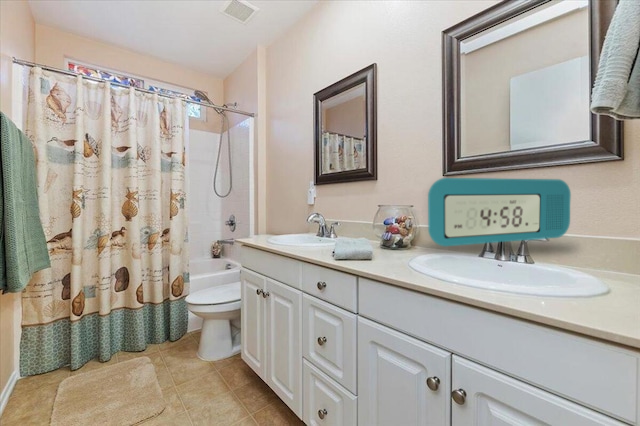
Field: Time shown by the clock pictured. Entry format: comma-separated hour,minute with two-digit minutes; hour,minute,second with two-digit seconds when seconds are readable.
4,58
